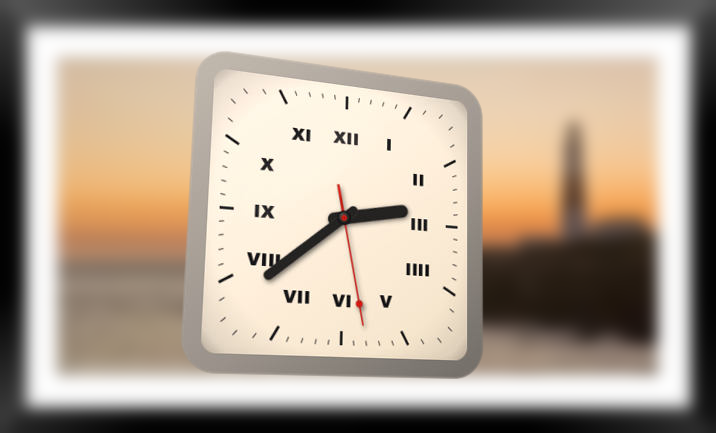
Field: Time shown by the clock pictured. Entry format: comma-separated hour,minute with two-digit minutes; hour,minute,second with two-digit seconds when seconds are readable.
2,38,28
